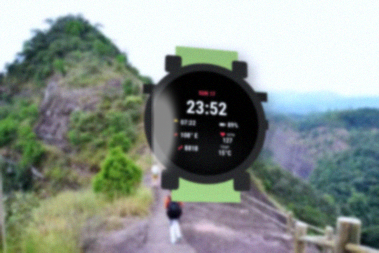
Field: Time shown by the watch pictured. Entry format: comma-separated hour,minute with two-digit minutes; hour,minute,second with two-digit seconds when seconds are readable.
23,52
